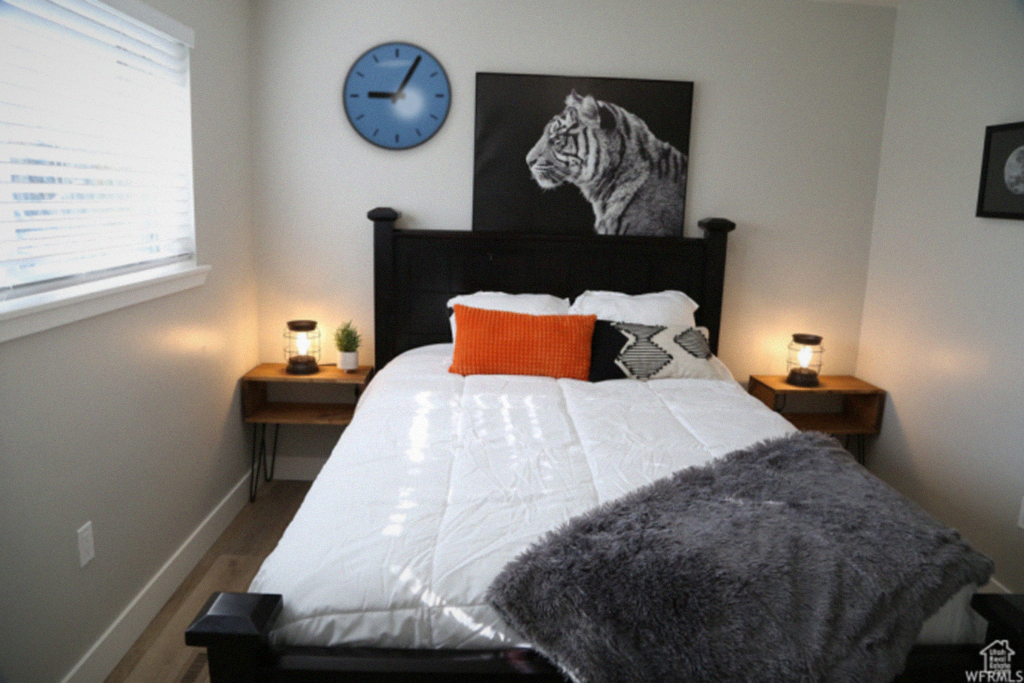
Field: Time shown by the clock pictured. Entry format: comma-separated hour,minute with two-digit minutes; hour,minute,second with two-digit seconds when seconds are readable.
9,05
